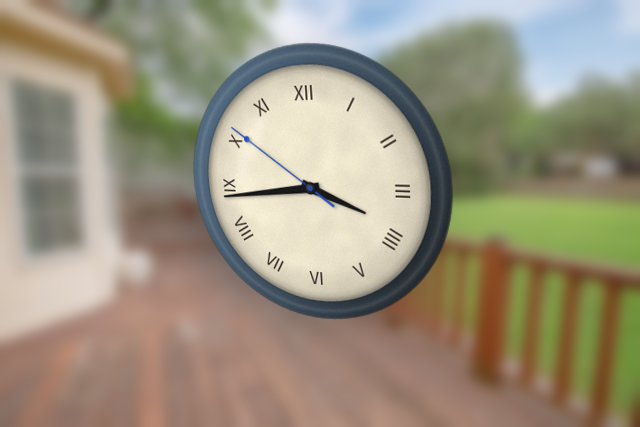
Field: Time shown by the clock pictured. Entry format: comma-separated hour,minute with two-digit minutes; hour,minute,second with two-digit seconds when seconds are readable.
3,43,51
